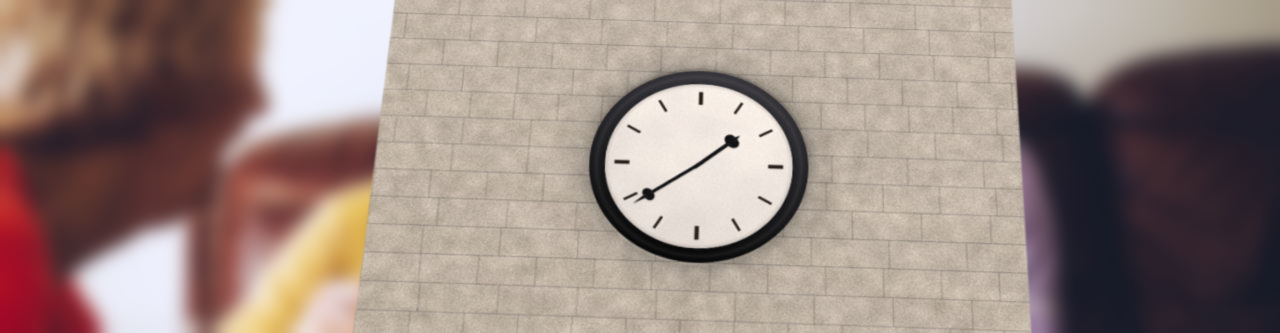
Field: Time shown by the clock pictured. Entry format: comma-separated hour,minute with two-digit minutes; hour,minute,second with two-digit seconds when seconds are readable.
1,39
